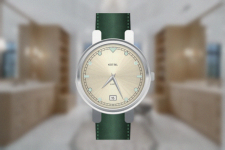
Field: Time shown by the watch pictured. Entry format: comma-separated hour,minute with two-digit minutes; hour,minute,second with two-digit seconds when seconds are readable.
7,26
